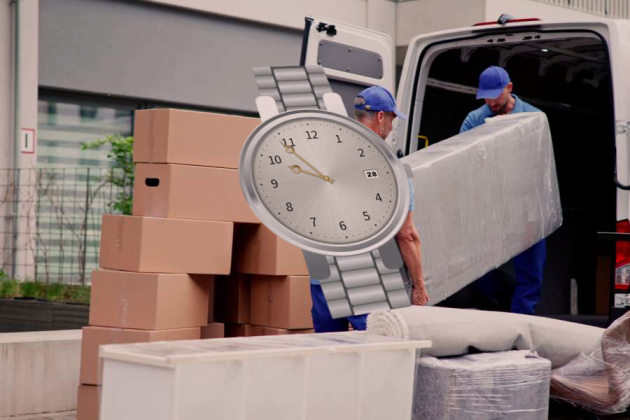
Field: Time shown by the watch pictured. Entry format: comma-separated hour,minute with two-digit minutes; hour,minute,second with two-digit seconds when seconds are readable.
9,54
